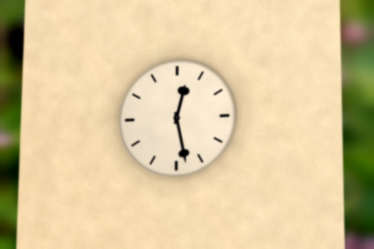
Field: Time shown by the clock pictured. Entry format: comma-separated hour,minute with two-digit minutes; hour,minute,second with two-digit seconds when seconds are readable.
12,28
